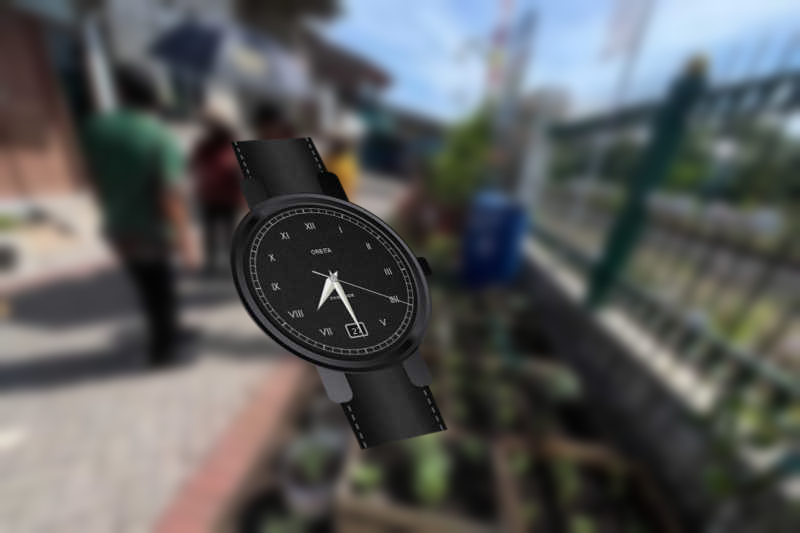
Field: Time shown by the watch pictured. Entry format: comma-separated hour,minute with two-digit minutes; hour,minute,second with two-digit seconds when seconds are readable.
7,29,20
